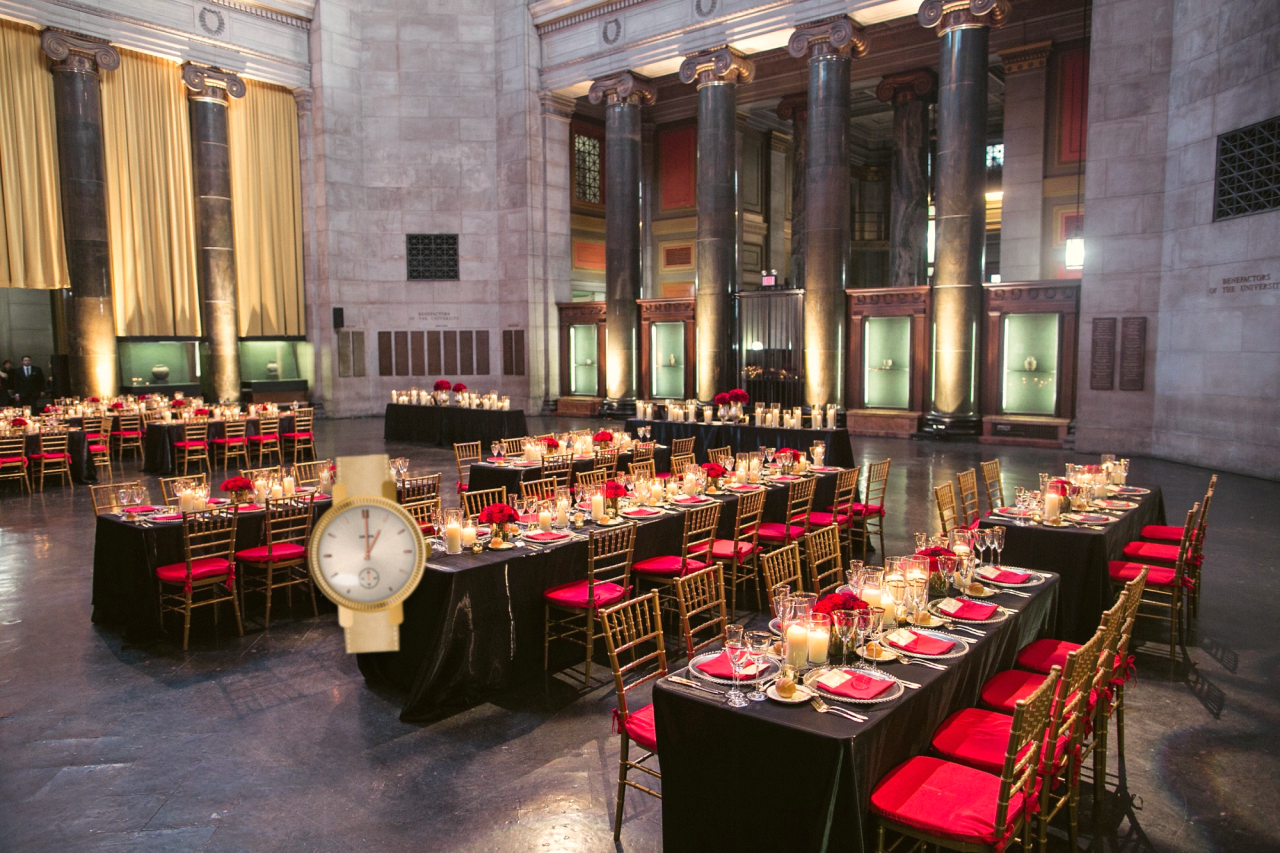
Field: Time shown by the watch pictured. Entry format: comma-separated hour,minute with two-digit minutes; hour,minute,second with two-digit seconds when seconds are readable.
1,00
